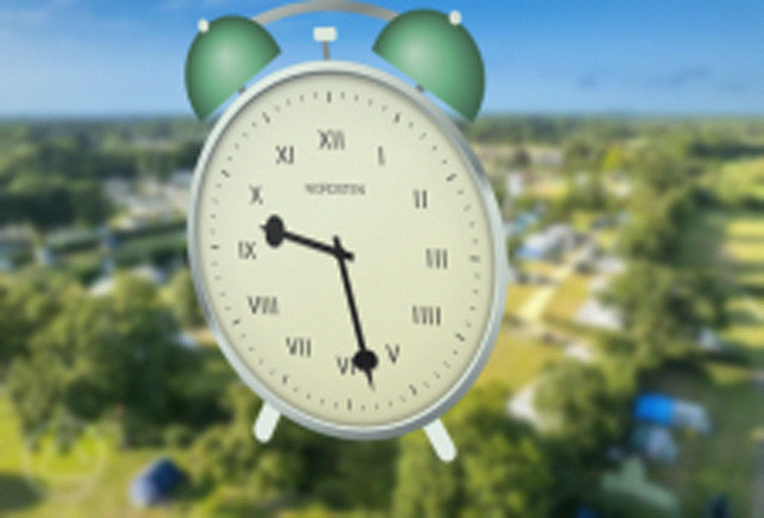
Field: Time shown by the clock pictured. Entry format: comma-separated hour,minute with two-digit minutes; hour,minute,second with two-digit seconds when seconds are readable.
9,28
